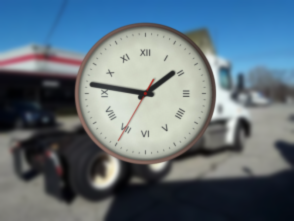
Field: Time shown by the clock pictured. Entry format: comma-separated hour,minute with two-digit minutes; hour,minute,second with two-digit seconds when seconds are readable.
1,46,35
